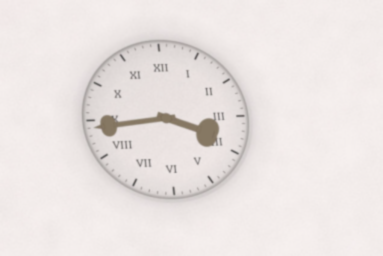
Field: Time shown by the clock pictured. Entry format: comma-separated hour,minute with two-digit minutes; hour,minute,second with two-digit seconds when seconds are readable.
3,44
